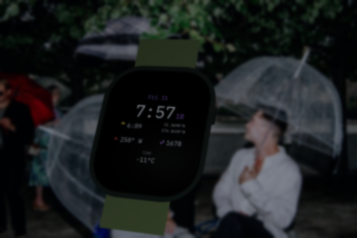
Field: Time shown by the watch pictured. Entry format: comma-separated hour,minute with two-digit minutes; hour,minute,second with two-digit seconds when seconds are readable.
7,57
